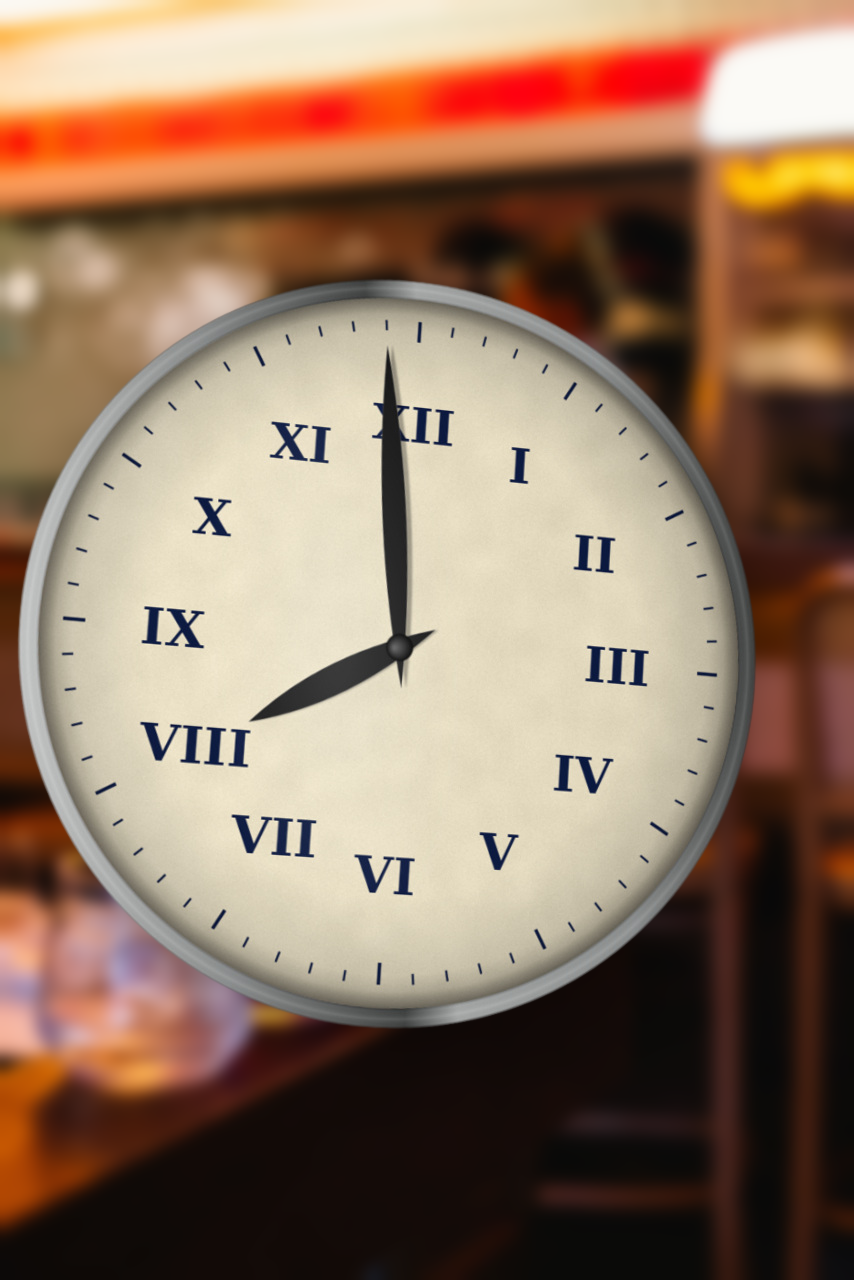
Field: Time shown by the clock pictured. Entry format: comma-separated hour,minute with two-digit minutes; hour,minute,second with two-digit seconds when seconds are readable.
7,59
